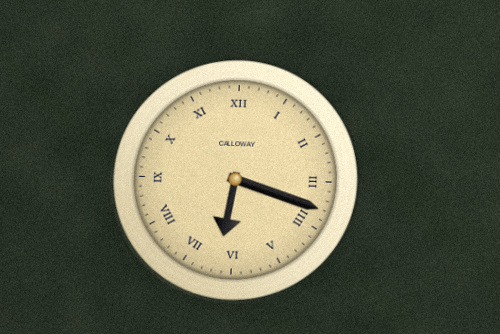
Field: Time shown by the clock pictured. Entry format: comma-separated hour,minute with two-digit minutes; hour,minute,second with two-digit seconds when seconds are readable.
6,18
